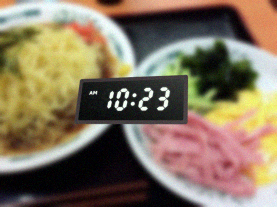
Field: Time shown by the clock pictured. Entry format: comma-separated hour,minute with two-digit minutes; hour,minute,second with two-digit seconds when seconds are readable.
10,23
